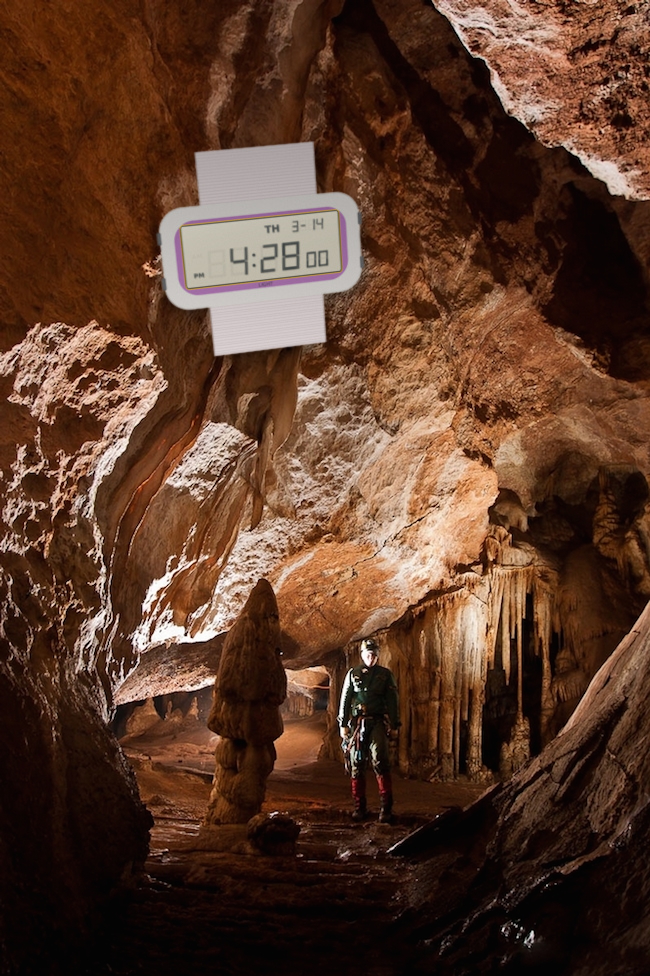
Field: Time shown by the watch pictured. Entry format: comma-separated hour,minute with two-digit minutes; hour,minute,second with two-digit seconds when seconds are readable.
4,28,00
